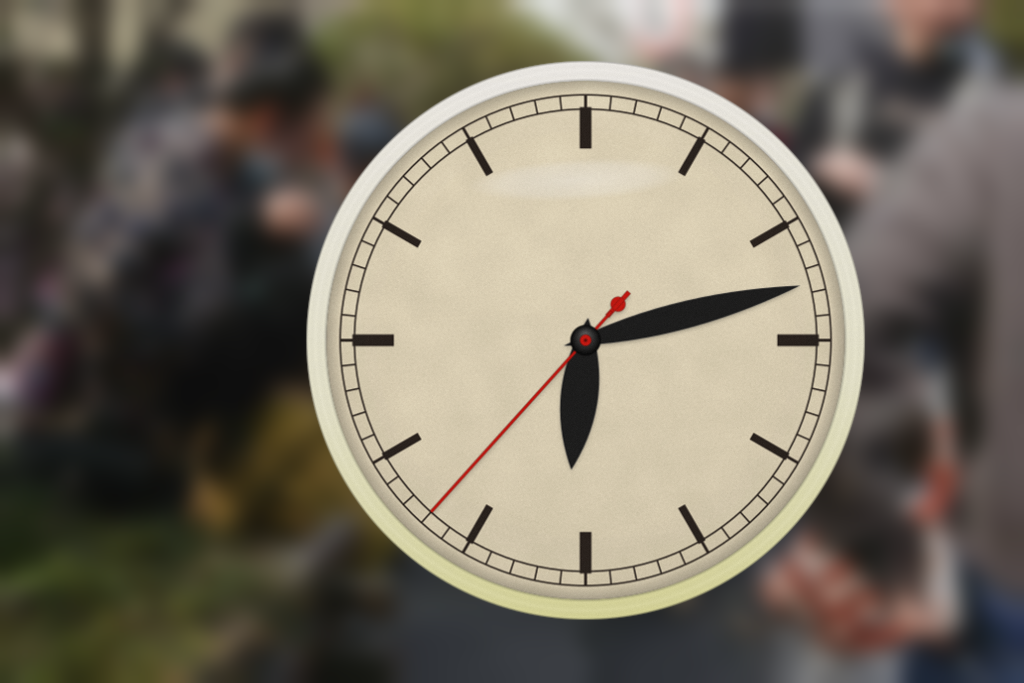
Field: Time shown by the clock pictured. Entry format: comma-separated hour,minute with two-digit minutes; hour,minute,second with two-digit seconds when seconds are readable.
6,12,37
